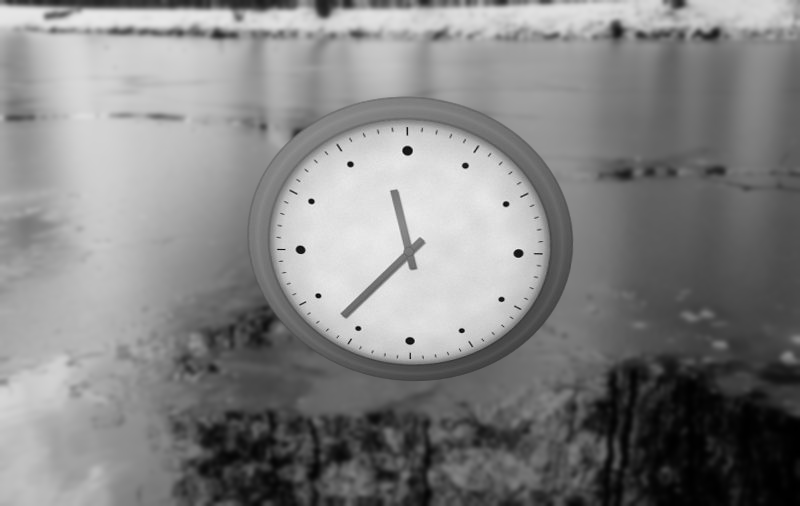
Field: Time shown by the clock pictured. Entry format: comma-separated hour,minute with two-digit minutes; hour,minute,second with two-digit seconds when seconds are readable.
11,37
